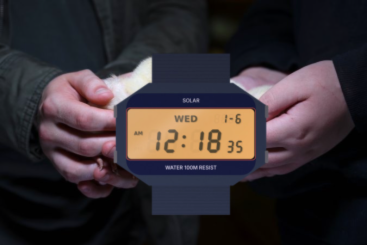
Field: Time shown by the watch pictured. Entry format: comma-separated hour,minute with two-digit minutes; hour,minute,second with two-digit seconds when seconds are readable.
12,18,35
